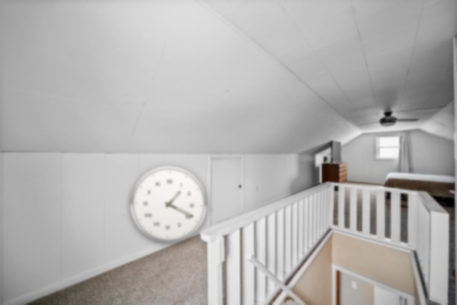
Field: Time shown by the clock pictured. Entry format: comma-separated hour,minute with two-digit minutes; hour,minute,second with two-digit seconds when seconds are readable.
1,19
